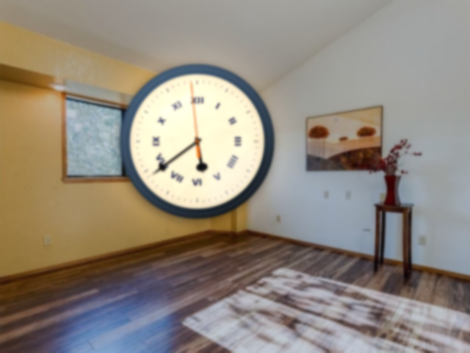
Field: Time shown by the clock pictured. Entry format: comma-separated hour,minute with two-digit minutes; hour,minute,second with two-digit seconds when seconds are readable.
5,38,59
